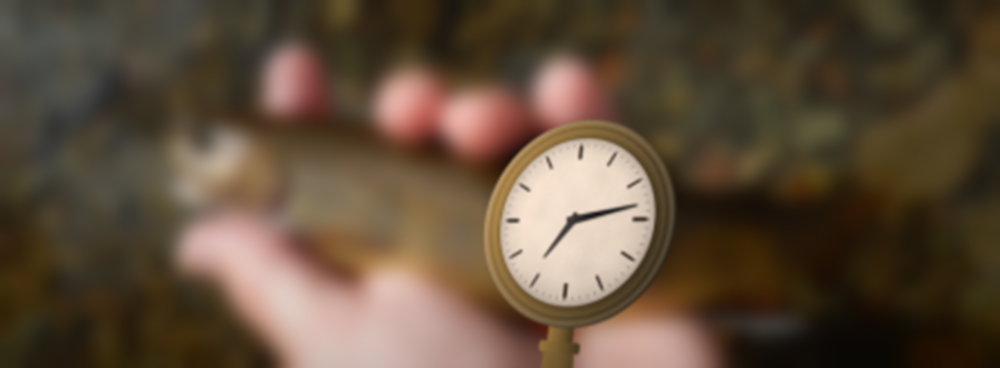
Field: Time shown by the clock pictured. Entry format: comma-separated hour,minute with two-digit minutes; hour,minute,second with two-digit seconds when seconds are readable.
7,13
